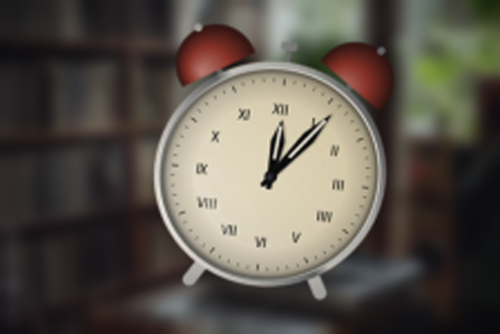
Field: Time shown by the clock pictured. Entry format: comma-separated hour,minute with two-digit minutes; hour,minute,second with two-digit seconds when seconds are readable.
12,06
